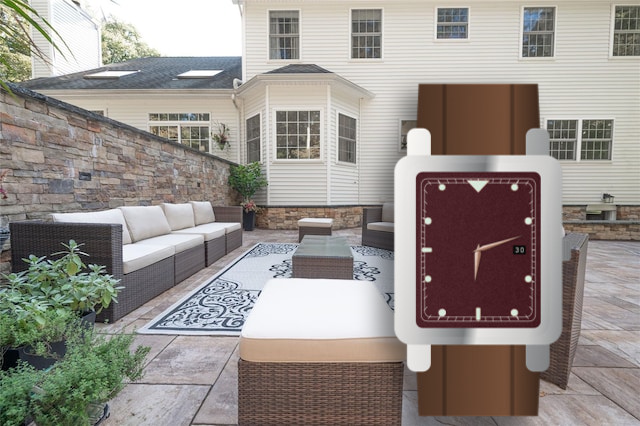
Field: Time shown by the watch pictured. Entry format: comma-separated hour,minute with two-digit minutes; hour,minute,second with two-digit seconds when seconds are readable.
6,12
